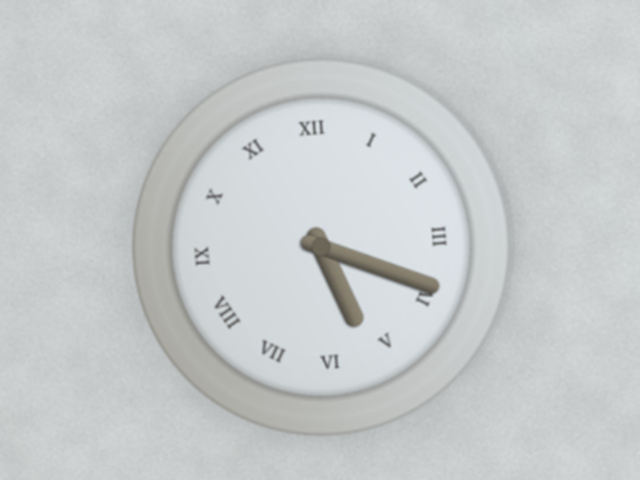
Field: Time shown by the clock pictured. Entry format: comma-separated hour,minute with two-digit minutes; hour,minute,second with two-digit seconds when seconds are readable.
5,19
